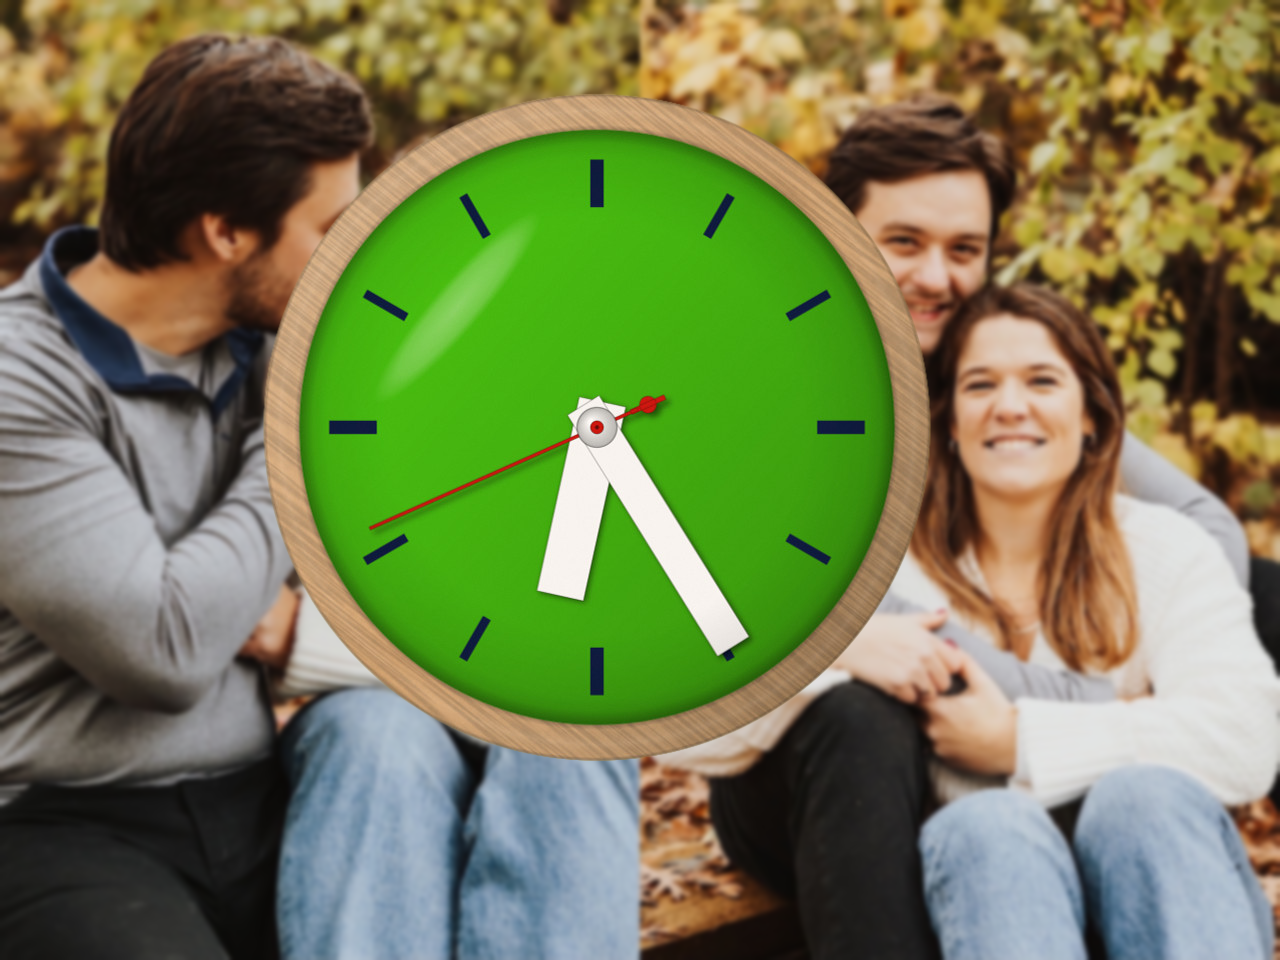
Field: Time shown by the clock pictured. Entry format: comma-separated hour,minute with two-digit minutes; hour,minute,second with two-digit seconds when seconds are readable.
6,24,41
